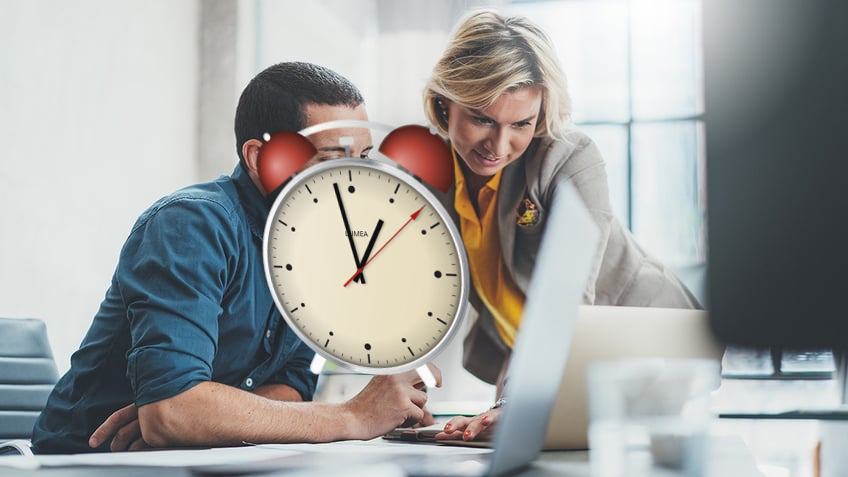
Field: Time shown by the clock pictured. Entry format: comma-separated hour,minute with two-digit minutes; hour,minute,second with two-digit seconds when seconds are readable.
12,58,08
